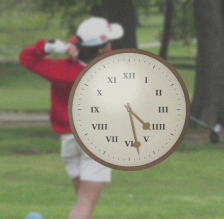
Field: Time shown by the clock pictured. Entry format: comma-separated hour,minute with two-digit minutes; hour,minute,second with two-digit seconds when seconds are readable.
4,28
